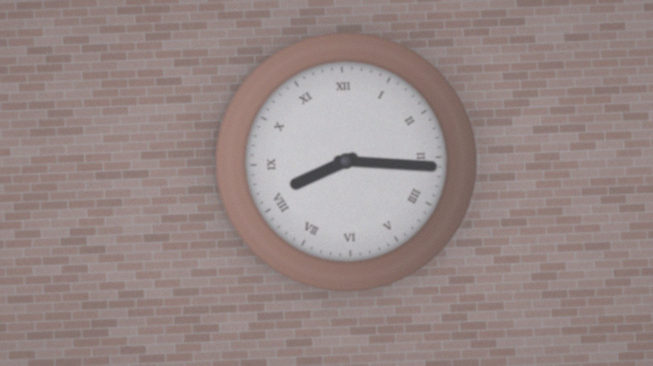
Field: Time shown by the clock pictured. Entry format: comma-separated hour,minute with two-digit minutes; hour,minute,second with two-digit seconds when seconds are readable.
8,16
